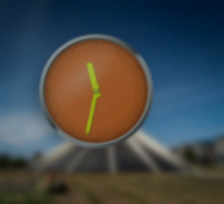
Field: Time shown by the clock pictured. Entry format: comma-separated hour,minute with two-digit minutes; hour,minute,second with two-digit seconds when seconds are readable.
11,32
